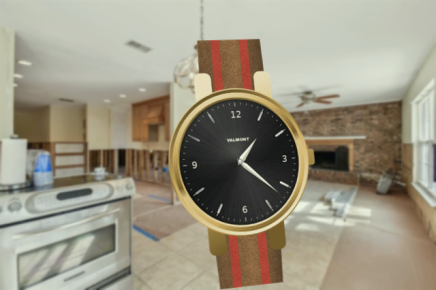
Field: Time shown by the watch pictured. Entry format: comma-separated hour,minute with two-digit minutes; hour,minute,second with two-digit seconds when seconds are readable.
1,22
